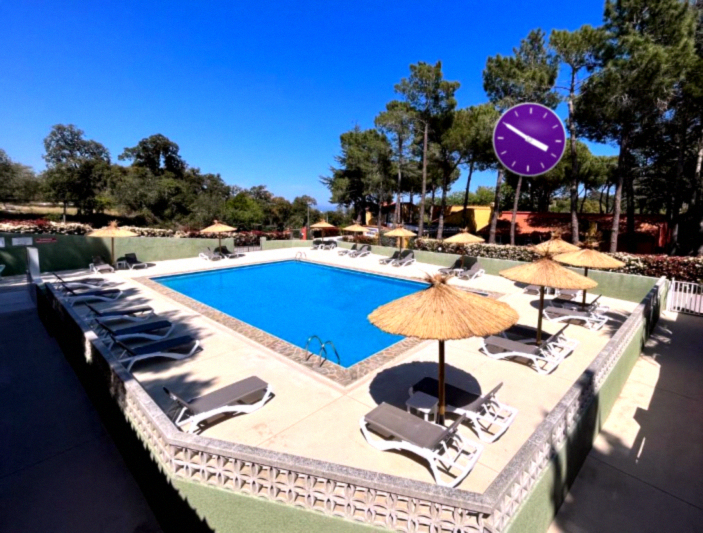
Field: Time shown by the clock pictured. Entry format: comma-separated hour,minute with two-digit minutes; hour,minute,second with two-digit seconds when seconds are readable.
3,50
